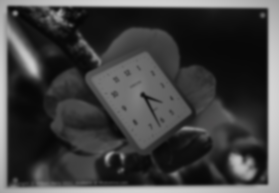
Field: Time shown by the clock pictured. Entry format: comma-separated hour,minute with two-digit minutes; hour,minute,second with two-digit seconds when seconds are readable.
4,32
